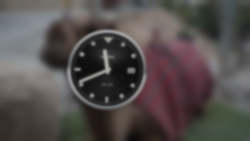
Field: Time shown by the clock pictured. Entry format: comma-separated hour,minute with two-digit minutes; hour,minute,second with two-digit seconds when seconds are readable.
11,41
